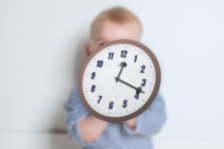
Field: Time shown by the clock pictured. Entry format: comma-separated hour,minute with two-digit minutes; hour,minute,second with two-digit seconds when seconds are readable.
12,18
